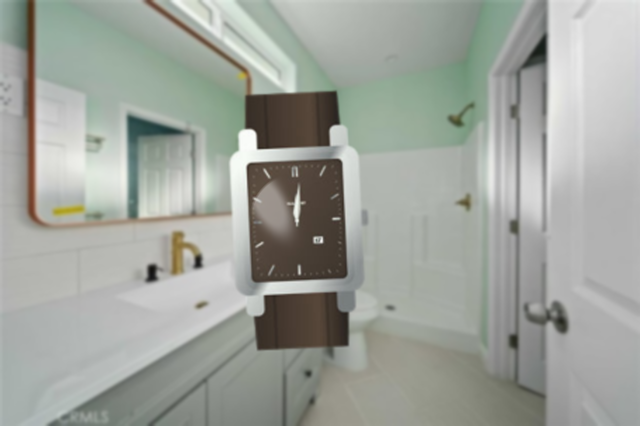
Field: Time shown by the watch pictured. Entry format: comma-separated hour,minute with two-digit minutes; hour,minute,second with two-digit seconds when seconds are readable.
12,01
